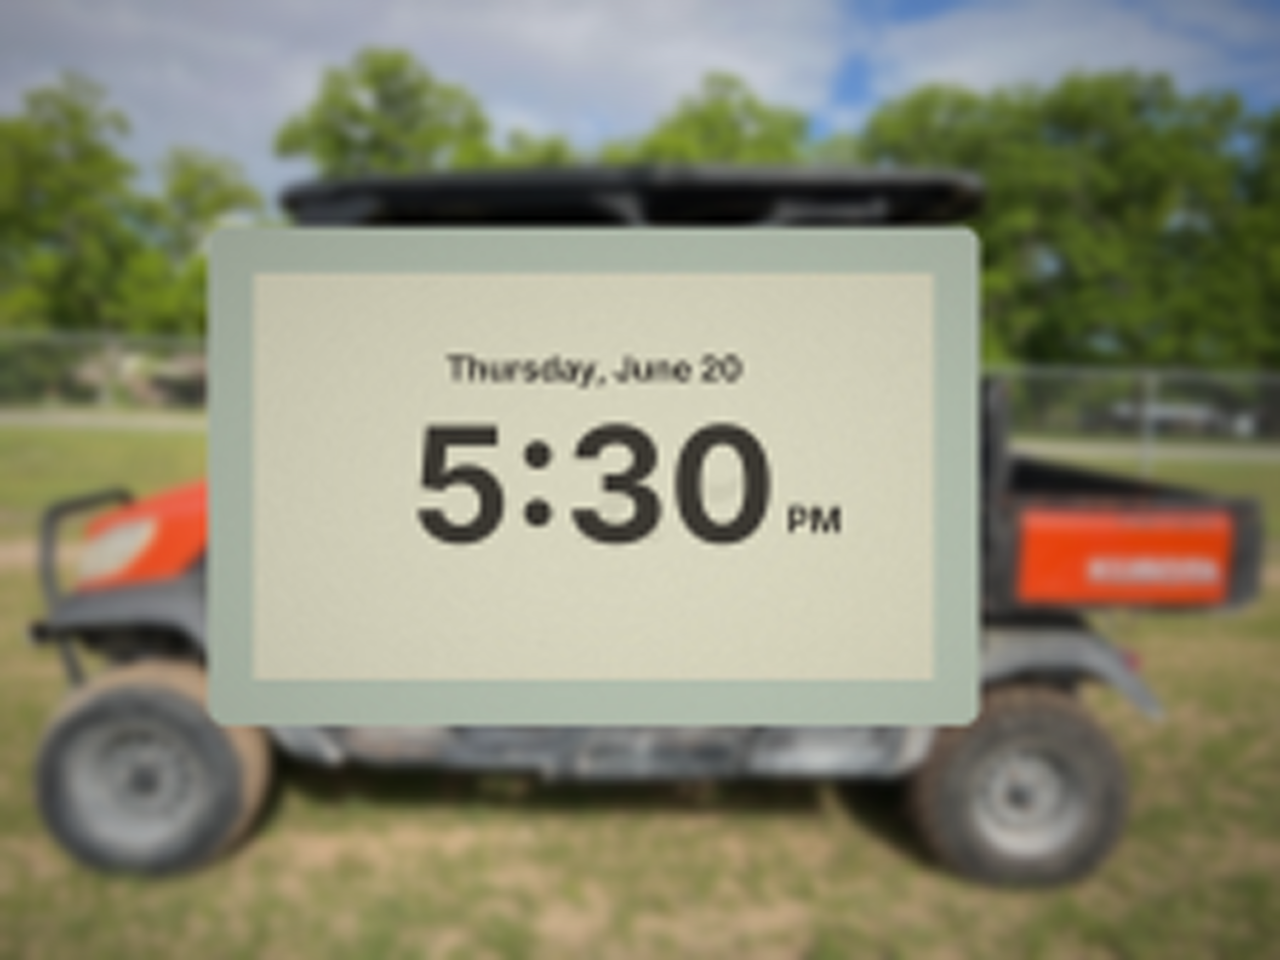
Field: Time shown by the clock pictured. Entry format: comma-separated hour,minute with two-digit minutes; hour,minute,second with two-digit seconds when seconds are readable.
5,30
